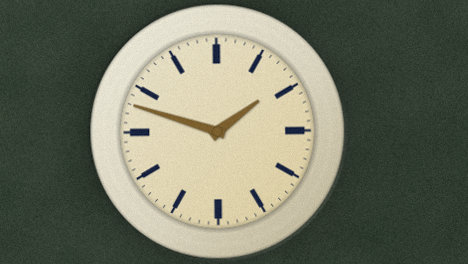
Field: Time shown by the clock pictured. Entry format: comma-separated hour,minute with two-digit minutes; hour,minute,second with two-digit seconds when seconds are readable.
1,48
